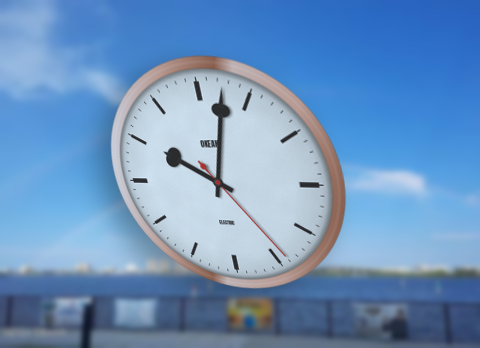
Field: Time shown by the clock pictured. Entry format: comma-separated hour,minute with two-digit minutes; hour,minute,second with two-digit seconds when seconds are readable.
10,02,24
